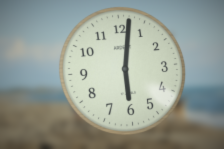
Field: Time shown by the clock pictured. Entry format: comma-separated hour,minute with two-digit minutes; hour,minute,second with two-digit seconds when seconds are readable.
6,02
